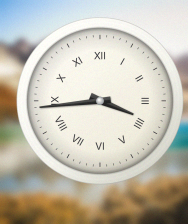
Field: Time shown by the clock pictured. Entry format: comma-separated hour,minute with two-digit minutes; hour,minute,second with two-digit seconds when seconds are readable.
3,44
